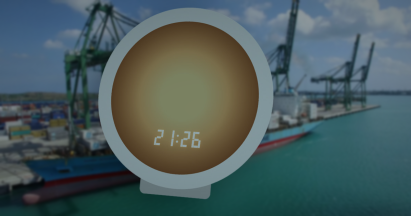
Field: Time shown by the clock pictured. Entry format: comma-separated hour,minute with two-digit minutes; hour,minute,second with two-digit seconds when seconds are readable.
21,26
